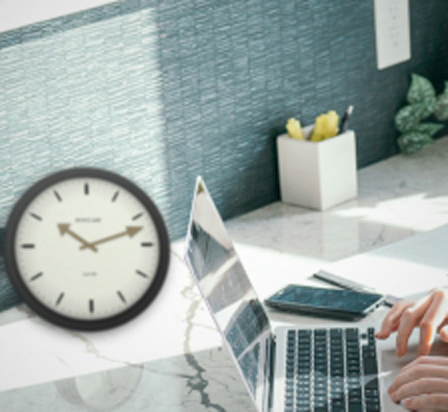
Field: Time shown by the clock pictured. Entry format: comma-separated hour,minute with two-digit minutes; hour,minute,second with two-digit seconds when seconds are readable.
10,12
